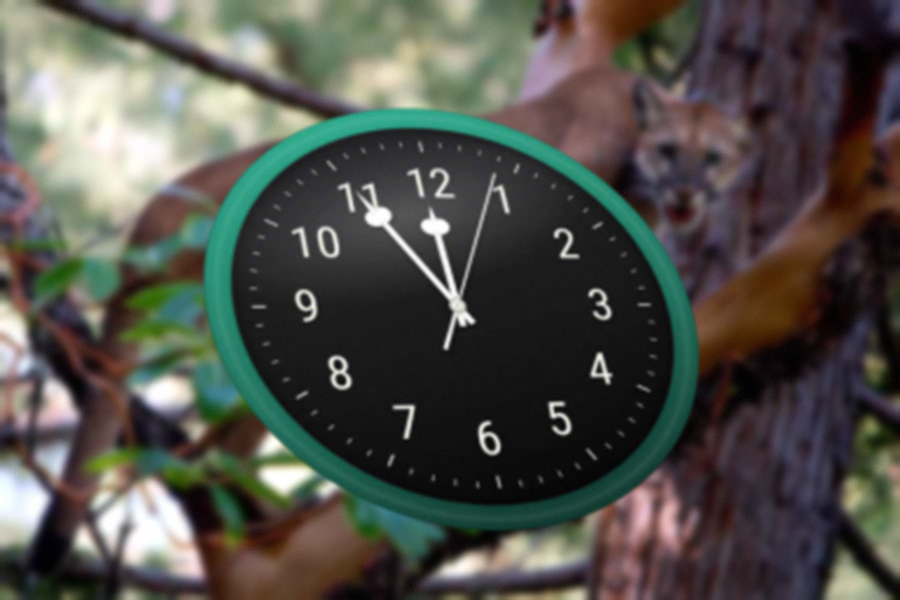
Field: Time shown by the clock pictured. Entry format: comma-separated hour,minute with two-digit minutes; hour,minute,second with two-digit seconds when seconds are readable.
11,55,04
